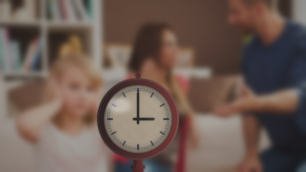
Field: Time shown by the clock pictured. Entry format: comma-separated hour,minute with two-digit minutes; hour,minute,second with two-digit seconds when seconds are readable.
3,00
